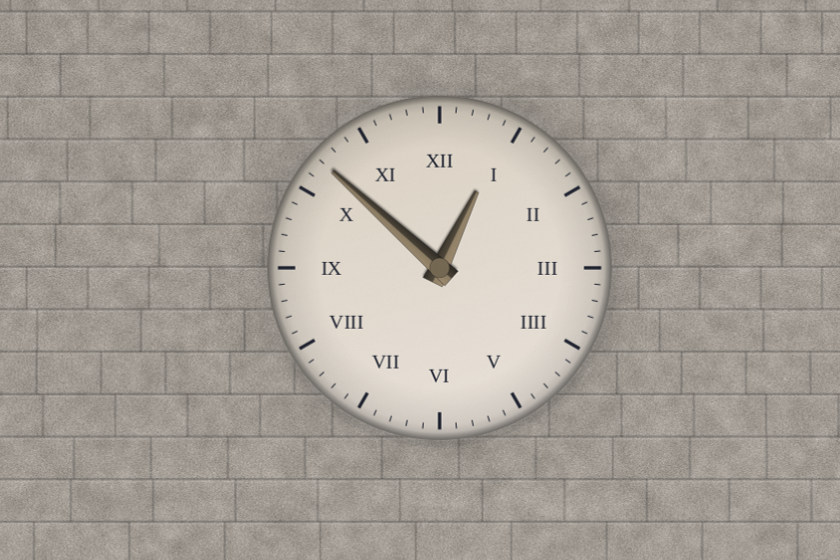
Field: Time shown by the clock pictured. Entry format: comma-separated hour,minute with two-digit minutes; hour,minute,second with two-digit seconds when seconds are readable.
12,52
